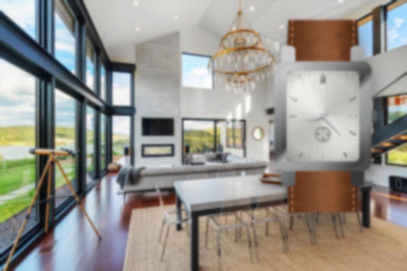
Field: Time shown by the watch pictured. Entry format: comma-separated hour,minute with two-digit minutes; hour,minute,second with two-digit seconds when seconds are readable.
8,23
